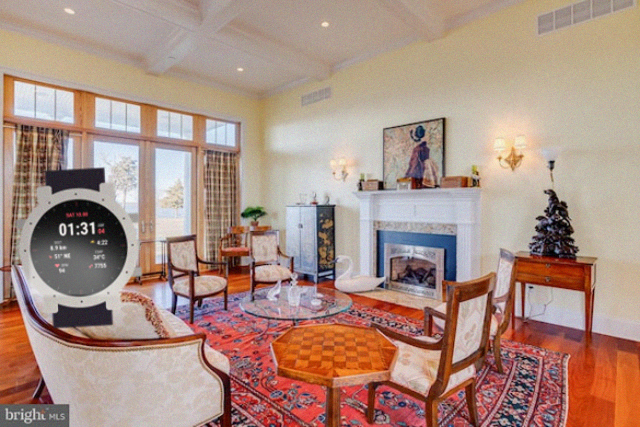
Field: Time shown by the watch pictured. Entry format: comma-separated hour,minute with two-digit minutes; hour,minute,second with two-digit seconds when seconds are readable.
1,31
